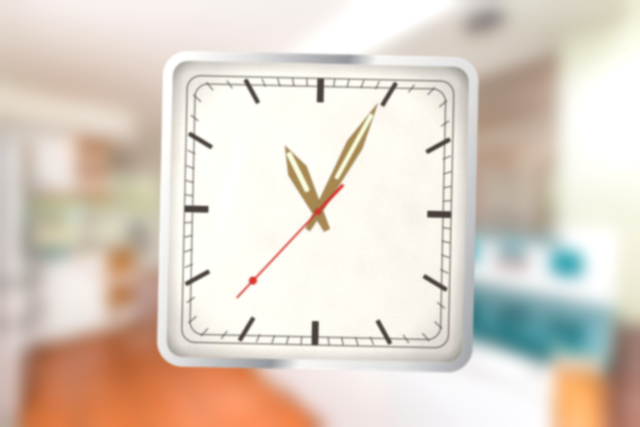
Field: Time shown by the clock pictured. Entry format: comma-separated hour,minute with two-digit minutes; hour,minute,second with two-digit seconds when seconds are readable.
11,04,37
